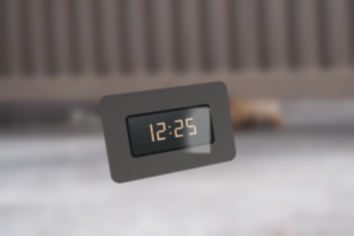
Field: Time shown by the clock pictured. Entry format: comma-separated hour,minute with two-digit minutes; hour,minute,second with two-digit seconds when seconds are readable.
12,25
